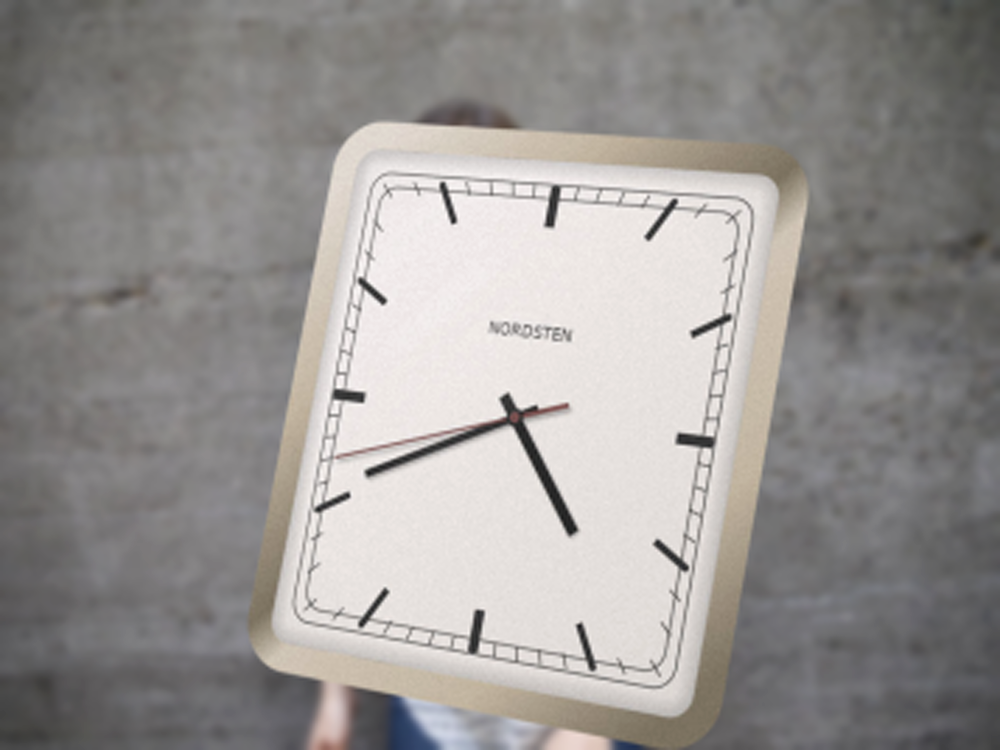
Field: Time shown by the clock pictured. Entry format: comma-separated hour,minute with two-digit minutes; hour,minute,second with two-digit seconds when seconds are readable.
4,40,42
